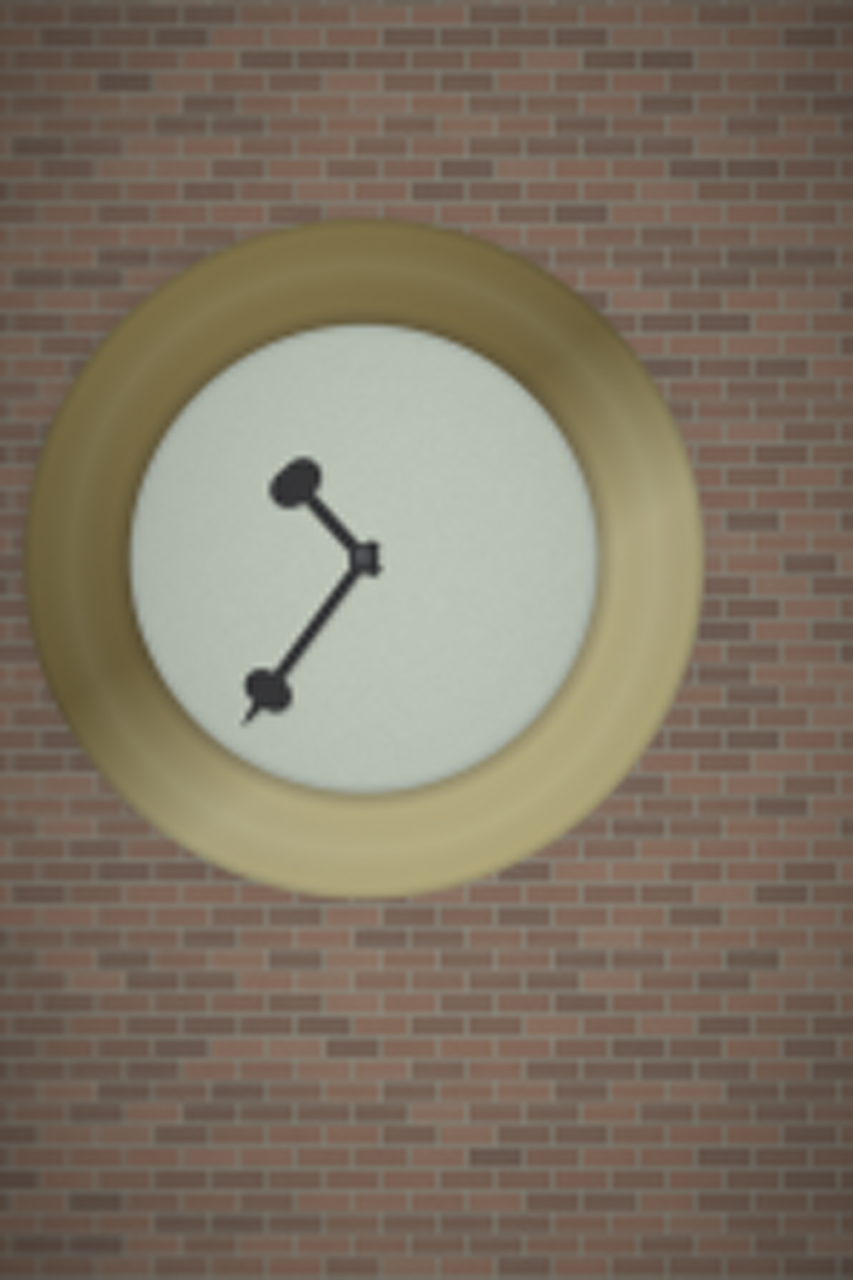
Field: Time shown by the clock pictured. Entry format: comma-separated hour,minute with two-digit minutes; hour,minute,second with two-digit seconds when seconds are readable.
10,36
